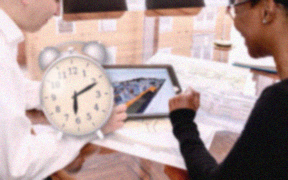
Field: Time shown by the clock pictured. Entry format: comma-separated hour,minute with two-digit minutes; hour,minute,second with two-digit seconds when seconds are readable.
6,11
